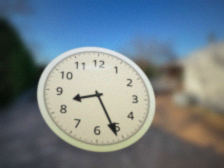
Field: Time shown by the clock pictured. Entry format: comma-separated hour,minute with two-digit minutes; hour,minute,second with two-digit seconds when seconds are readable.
8,26
